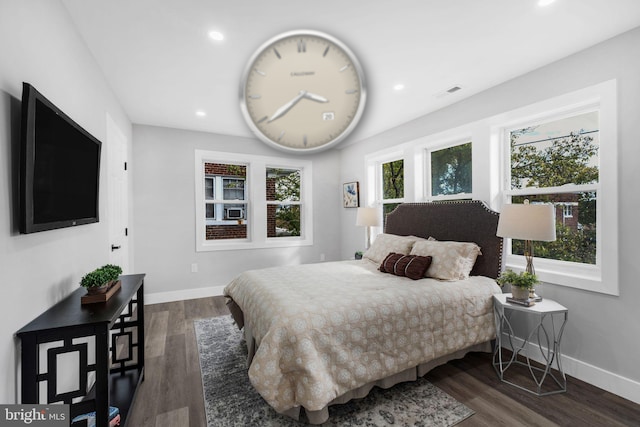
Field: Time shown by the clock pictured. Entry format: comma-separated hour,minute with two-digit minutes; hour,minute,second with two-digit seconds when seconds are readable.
3,39
